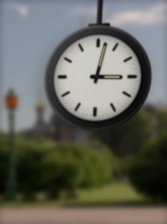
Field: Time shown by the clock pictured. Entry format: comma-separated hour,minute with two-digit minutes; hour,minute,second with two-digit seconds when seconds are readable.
3,02
